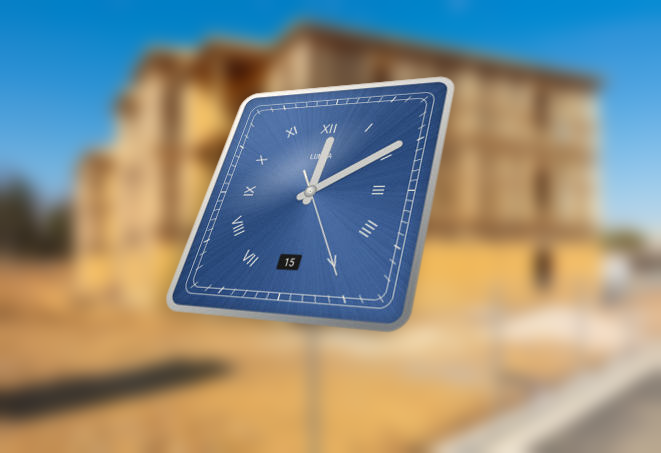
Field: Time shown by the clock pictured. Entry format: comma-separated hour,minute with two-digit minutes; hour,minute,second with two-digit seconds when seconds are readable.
12,09,25
